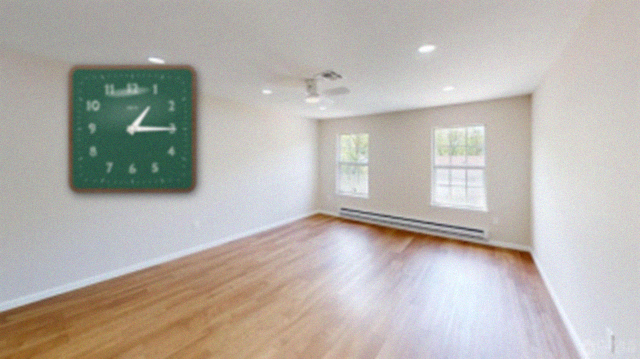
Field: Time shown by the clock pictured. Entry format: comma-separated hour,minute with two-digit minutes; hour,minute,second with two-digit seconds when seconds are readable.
1,15
